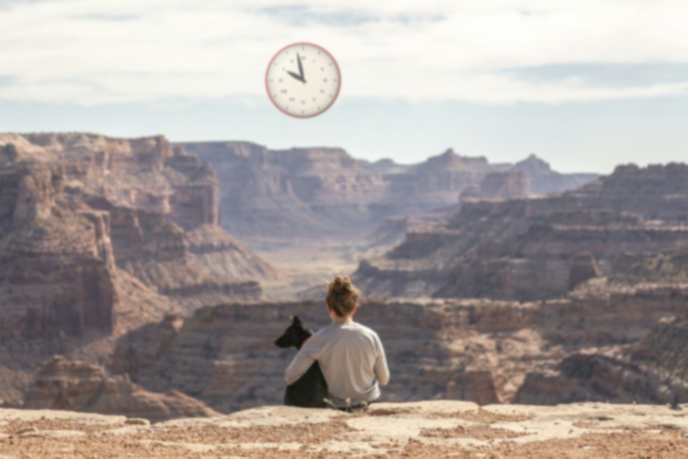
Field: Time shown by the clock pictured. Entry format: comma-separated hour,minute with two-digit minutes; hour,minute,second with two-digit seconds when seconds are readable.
9,58
